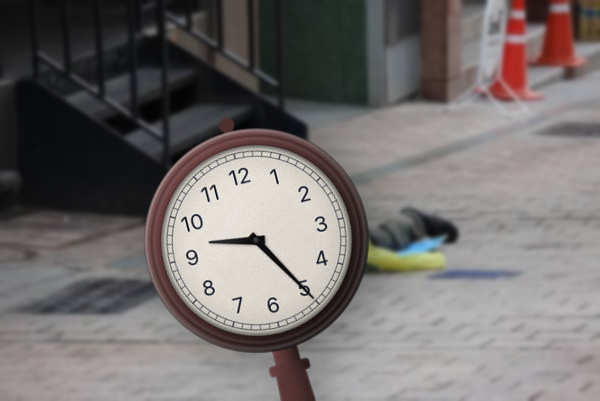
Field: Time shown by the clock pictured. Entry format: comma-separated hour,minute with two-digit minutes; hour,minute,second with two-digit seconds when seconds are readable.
9,25
